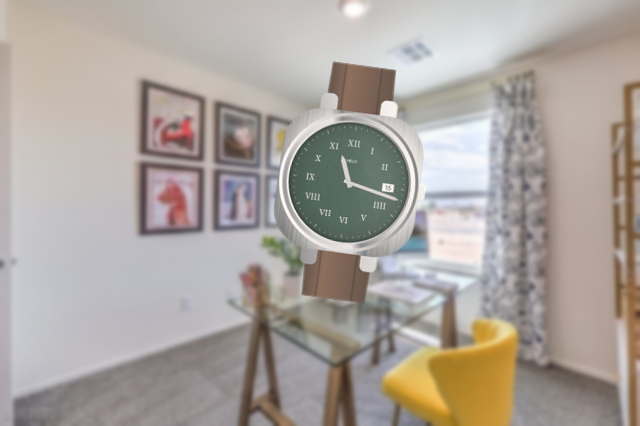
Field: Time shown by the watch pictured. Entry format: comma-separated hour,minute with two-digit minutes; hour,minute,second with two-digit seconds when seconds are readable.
11,17
